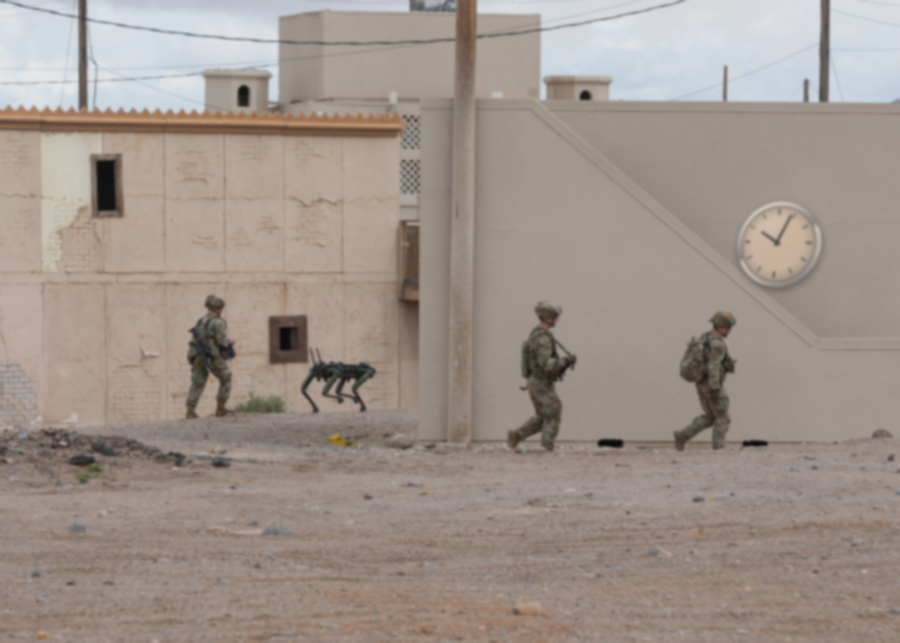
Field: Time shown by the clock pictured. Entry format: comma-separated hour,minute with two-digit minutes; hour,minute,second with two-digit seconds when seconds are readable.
10,04
